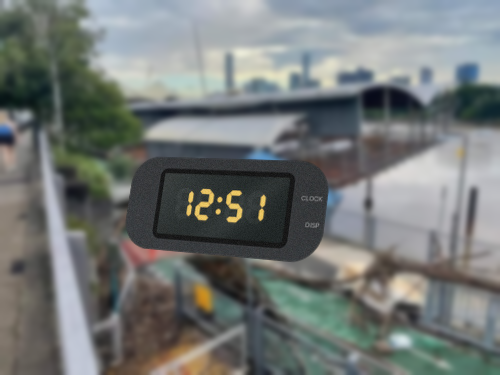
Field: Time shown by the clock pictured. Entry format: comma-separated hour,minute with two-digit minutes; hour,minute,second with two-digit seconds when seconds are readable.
12,51
